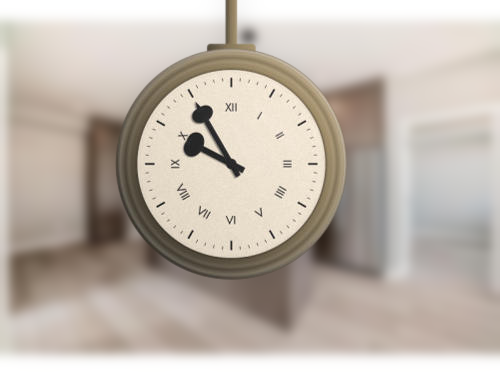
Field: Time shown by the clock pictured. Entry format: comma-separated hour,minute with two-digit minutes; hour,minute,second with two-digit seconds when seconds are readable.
9,55
